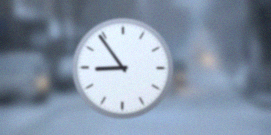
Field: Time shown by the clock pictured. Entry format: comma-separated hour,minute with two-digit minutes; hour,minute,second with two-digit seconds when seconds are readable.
8,54
